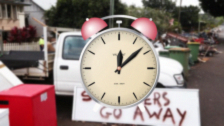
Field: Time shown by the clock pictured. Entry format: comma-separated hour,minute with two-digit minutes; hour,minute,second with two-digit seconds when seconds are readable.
12,08
